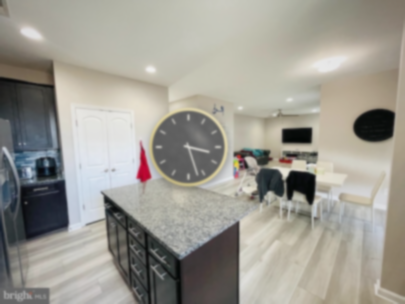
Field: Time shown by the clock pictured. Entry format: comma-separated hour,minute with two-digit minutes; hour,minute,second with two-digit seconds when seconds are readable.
3,27
